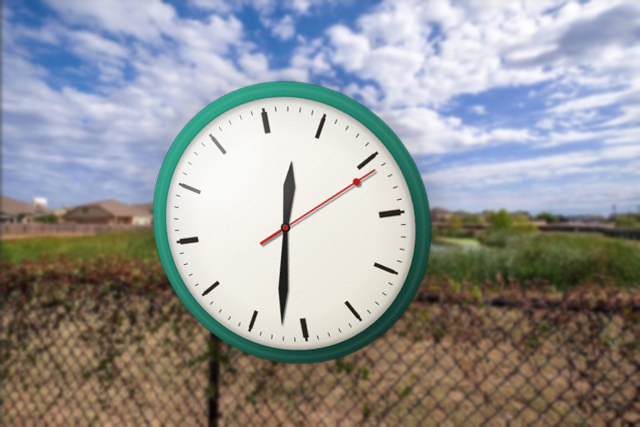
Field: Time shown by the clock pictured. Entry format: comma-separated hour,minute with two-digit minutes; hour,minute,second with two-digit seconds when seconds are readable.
12,32,11
